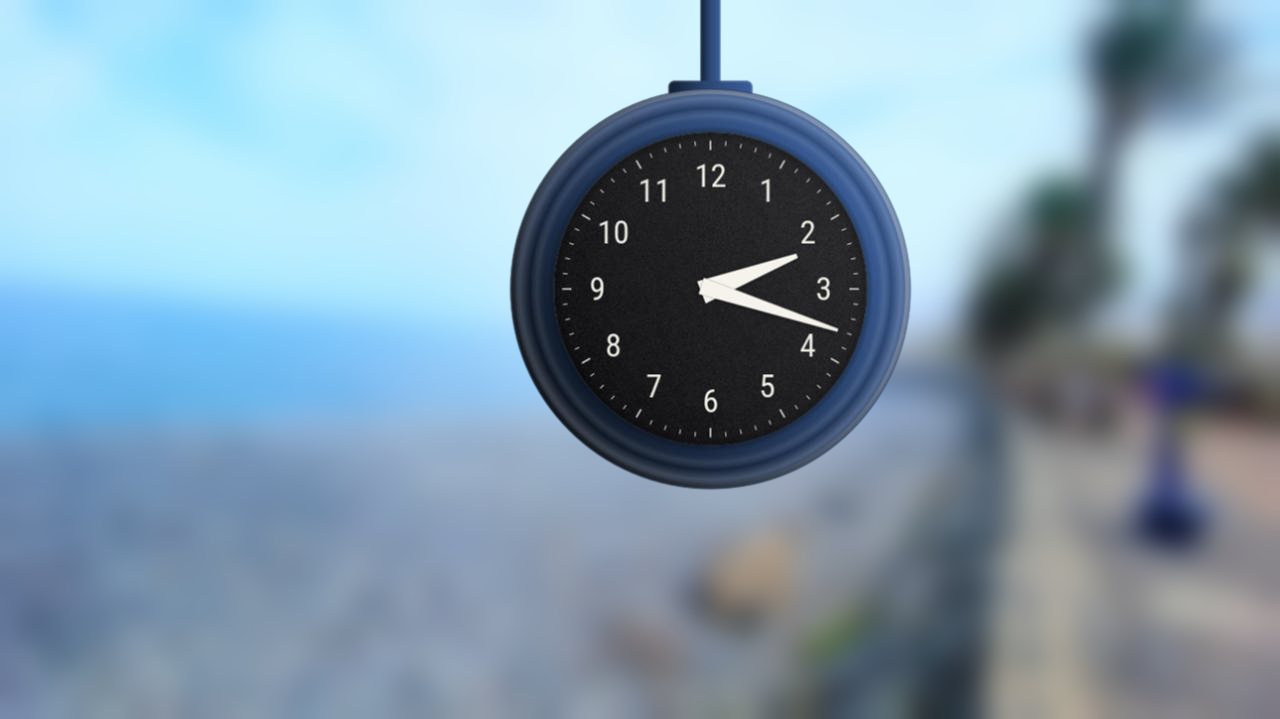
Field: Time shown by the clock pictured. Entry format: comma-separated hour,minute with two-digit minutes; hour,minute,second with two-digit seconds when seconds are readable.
2,18
